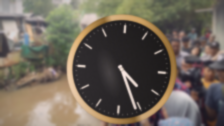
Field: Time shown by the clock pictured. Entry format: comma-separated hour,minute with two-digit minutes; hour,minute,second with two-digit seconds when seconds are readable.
4,26
